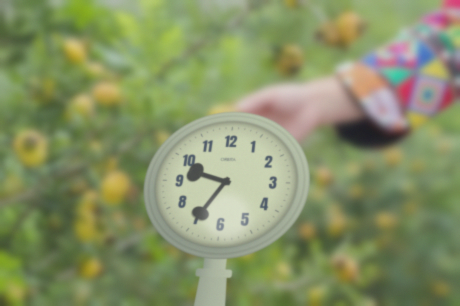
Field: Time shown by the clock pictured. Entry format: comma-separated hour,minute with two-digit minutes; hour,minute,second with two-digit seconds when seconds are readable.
9,35
